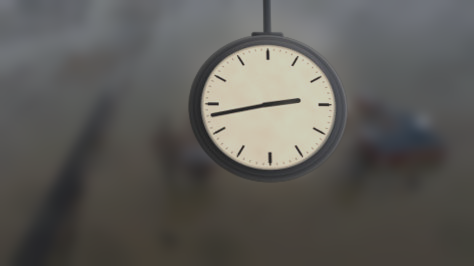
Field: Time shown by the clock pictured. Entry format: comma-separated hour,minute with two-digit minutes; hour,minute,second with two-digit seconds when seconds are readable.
2,43
